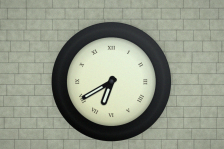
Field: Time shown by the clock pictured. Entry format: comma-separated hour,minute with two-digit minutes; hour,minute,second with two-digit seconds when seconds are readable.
6,40
